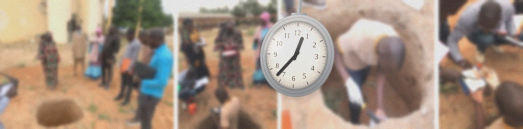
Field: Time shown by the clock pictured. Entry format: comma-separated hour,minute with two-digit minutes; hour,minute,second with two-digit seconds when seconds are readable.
12,37
